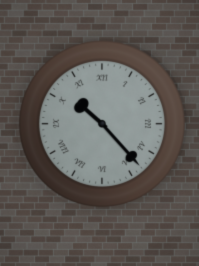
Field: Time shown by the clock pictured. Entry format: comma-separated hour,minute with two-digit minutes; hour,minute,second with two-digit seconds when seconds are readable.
10,23
